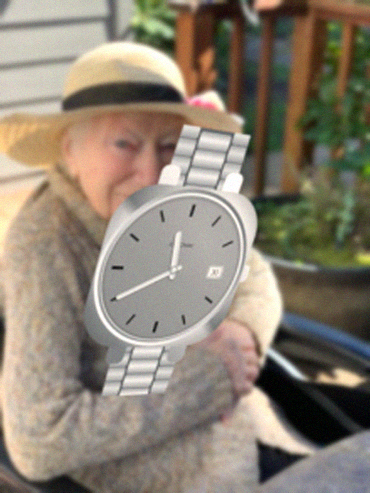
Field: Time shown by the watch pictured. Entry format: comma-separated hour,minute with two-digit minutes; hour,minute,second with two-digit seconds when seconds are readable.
11,40
